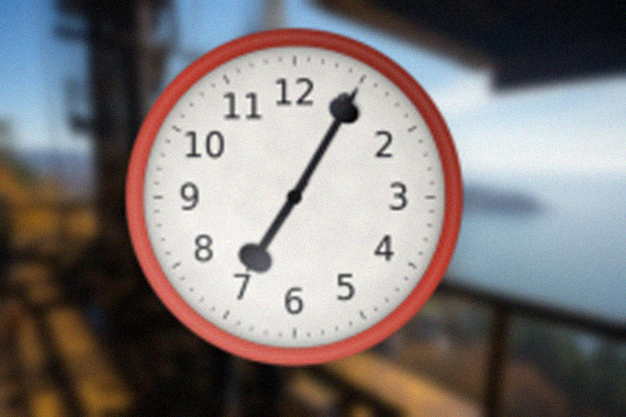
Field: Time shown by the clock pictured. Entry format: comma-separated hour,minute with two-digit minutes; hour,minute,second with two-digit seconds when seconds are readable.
7,05
